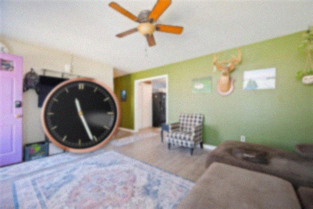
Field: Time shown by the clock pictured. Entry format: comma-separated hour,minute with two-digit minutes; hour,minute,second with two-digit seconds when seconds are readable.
11,26
